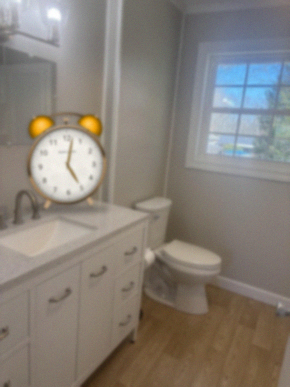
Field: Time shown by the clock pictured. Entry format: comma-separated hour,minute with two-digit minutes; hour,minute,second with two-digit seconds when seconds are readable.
5,02
